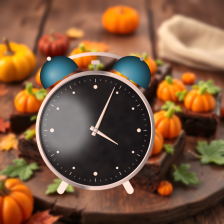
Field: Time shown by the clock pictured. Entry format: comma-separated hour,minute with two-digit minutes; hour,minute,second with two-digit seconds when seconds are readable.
4,04
